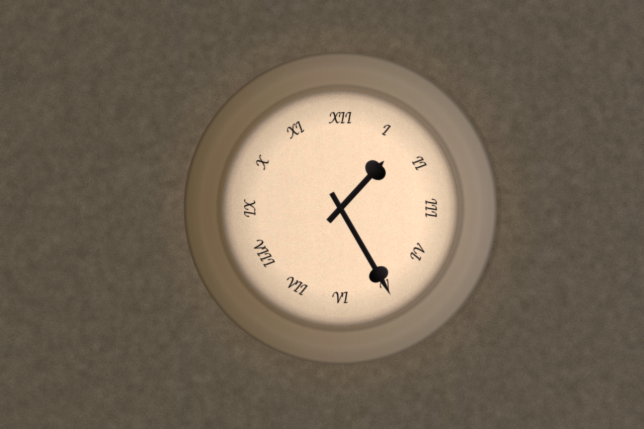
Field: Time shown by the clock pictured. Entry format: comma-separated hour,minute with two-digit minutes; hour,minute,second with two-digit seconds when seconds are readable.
1,25
